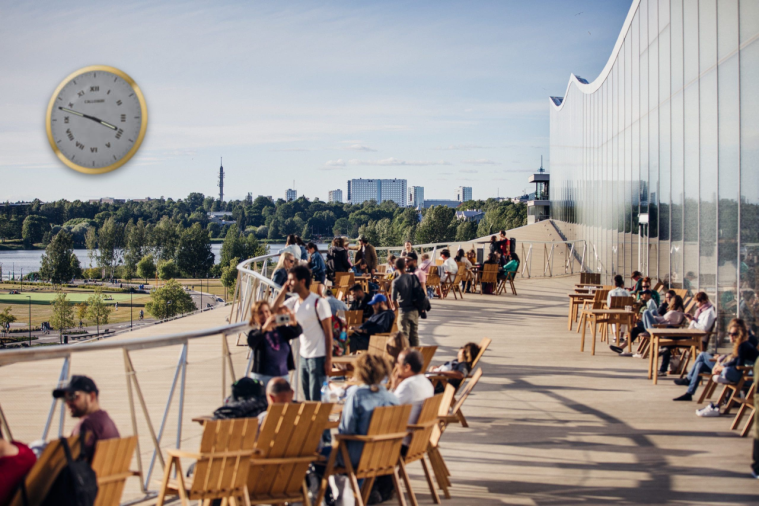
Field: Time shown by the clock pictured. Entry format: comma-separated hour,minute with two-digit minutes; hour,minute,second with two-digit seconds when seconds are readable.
3,48
